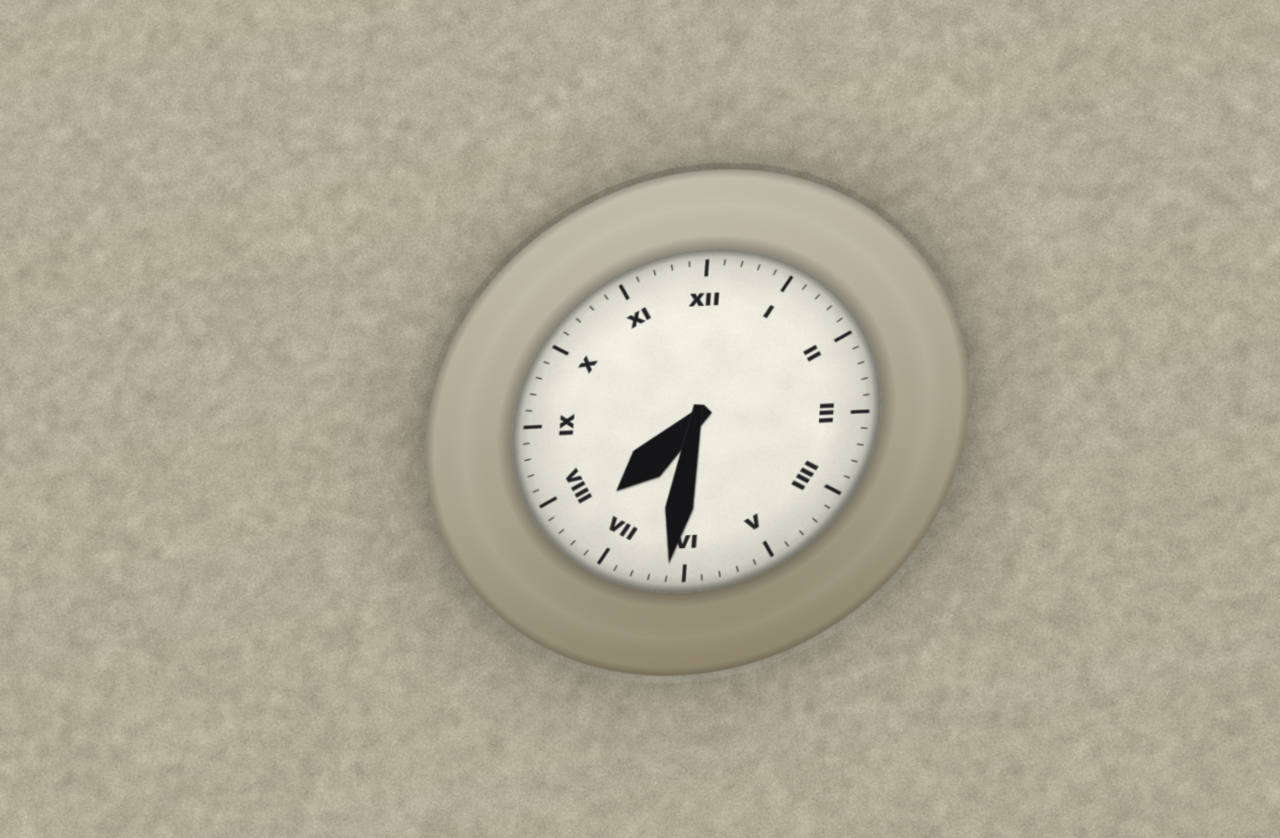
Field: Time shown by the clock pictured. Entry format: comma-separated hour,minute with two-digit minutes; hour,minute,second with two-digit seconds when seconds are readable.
7,31
